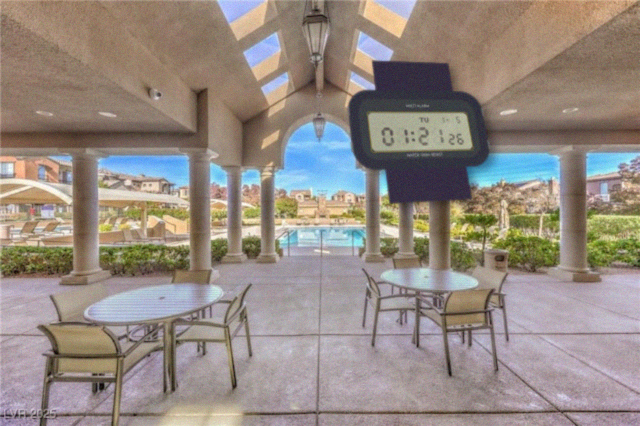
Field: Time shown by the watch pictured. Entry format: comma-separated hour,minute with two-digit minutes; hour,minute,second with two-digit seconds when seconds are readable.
1,21,26
